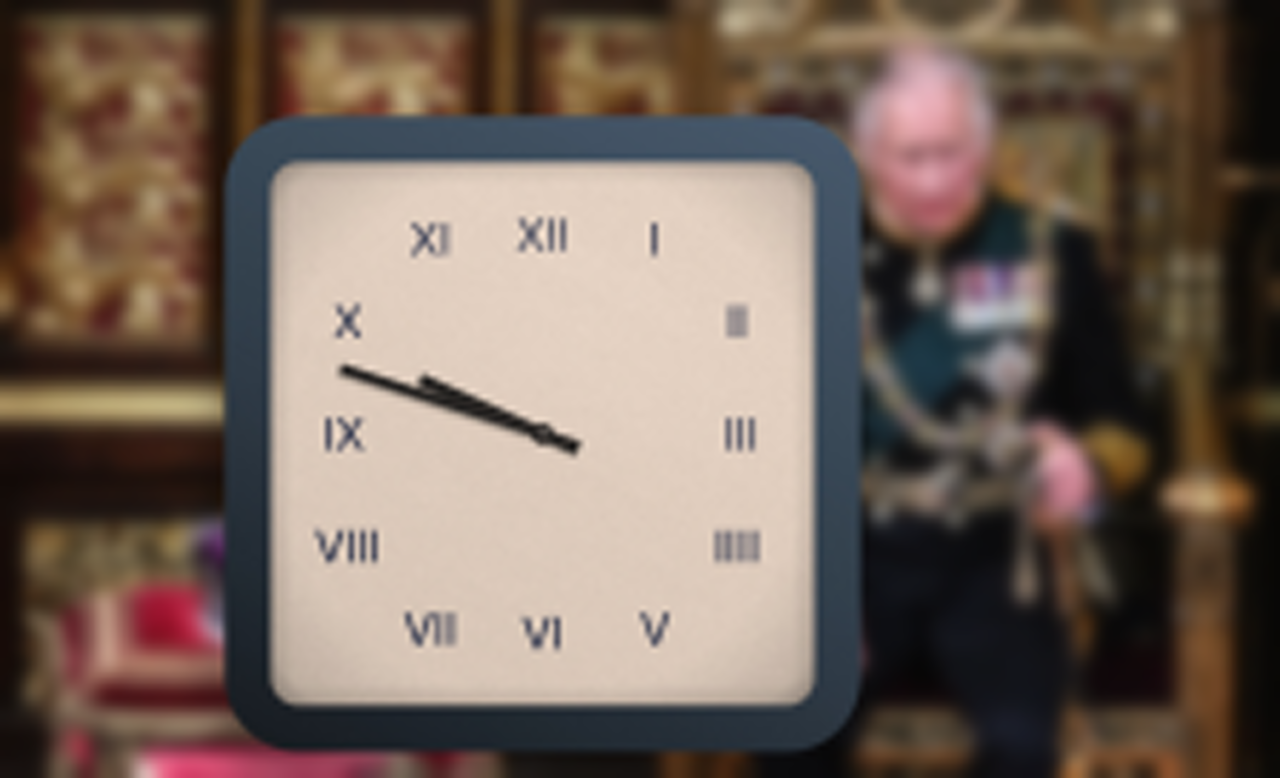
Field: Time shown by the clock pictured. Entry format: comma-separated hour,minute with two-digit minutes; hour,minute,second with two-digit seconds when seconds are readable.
9,48
